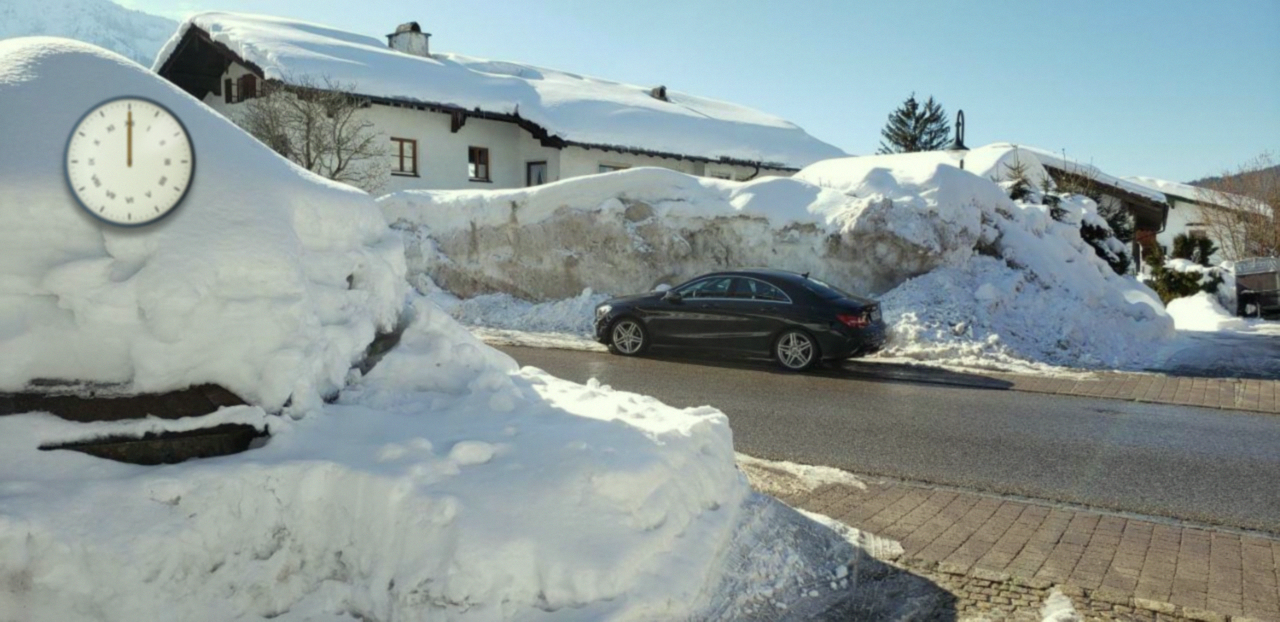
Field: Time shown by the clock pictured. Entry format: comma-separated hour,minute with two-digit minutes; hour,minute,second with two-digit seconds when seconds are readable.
12,00
